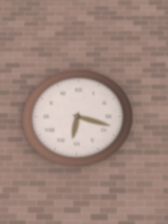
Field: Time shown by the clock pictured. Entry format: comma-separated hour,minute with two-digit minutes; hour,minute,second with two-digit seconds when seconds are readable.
6,18
